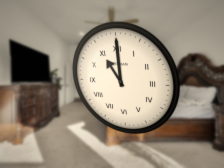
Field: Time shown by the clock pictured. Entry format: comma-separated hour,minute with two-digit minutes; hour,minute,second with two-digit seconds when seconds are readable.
11,00
